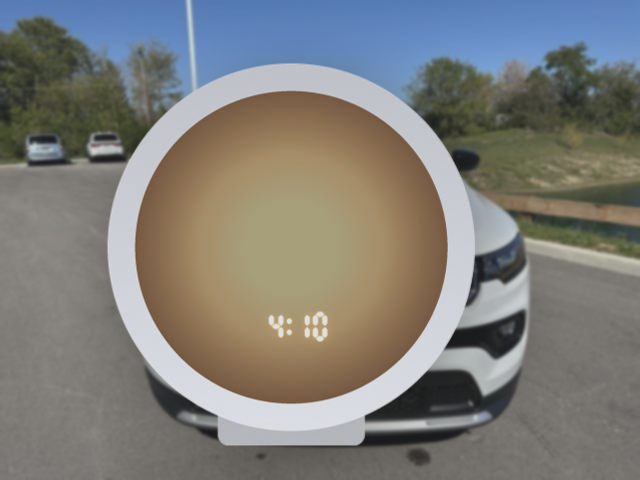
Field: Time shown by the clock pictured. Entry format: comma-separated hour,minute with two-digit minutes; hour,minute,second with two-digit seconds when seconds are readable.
4,10
